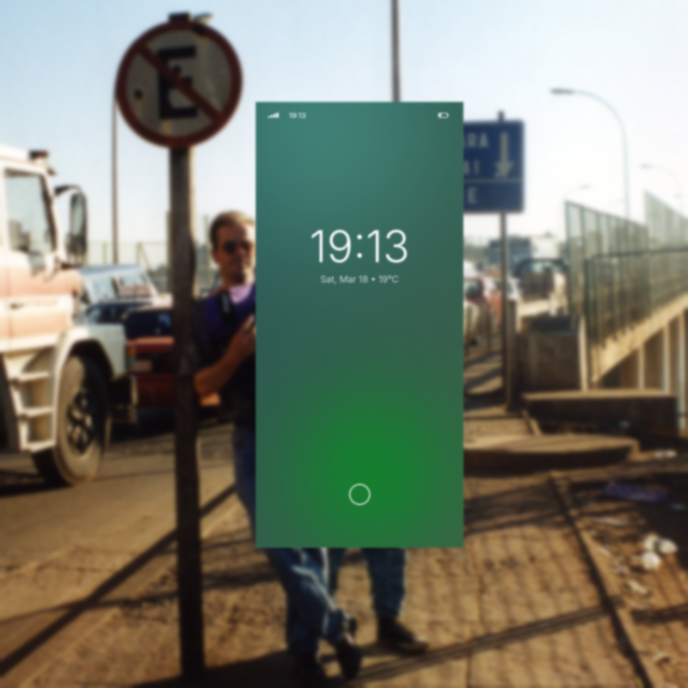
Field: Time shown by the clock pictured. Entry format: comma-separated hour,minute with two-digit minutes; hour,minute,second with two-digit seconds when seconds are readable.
19,13
